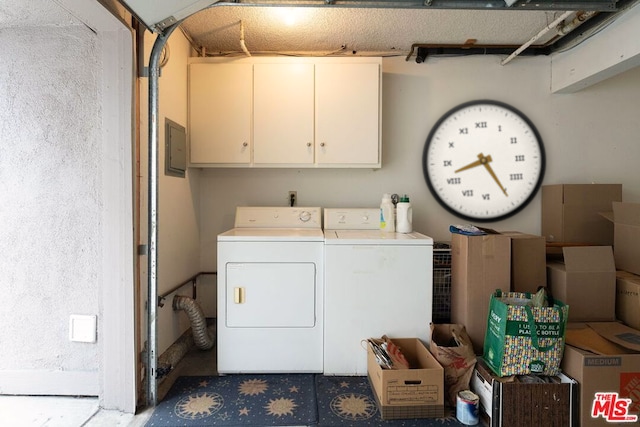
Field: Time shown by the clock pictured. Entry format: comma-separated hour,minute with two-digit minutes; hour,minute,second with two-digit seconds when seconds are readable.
8,25
